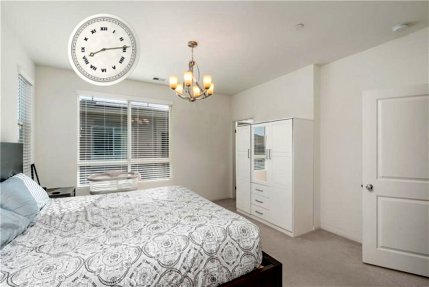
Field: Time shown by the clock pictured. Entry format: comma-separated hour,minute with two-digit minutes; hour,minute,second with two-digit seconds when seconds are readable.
8,14
